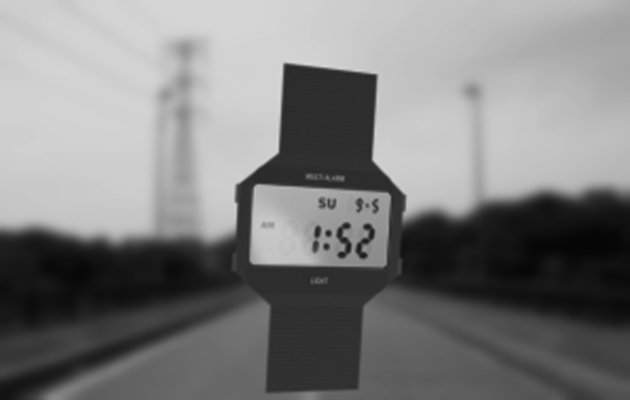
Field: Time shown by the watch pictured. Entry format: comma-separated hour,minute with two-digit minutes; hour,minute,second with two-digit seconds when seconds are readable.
1,52
